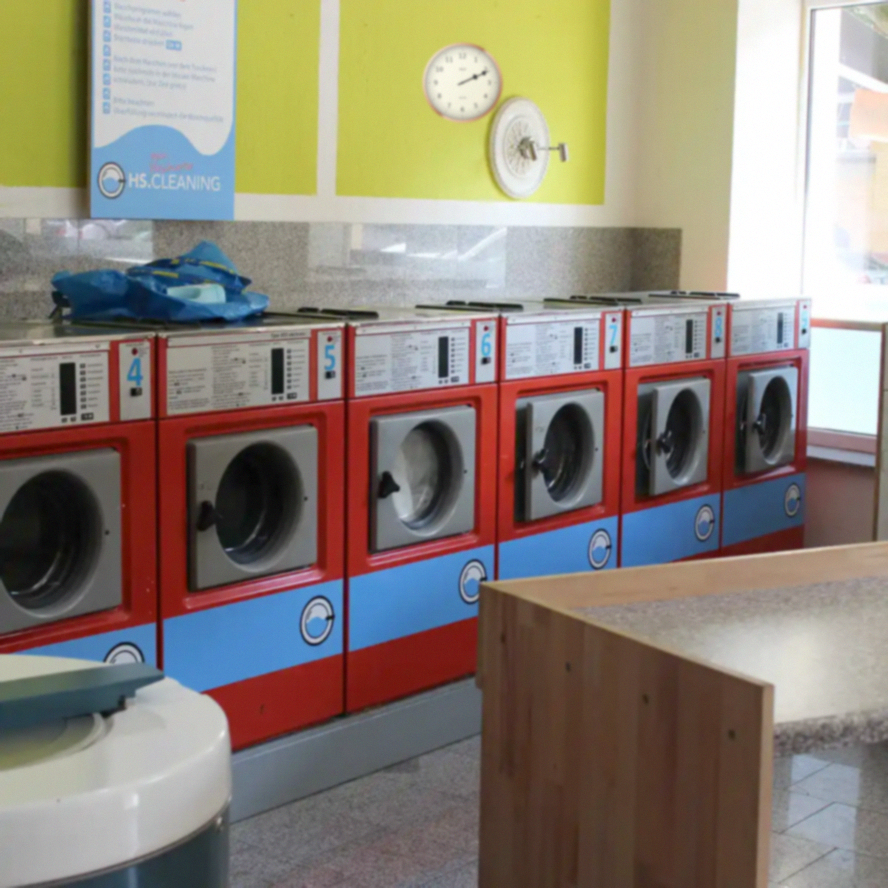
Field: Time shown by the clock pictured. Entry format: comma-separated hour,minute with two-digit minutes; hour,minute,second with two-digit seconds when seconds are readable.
2,11
